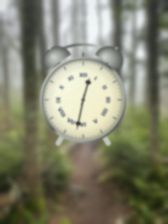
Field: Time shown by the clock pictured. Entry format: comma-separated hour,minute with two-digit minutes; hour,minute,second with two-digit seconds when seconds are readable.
12,32
